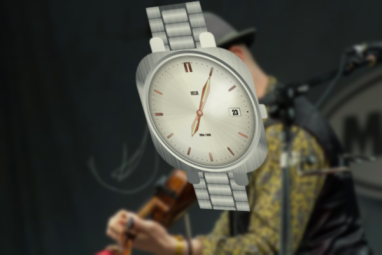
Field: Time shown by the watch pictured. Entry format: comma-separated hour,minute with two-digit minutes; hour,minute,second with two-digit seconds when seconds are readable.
7,05
